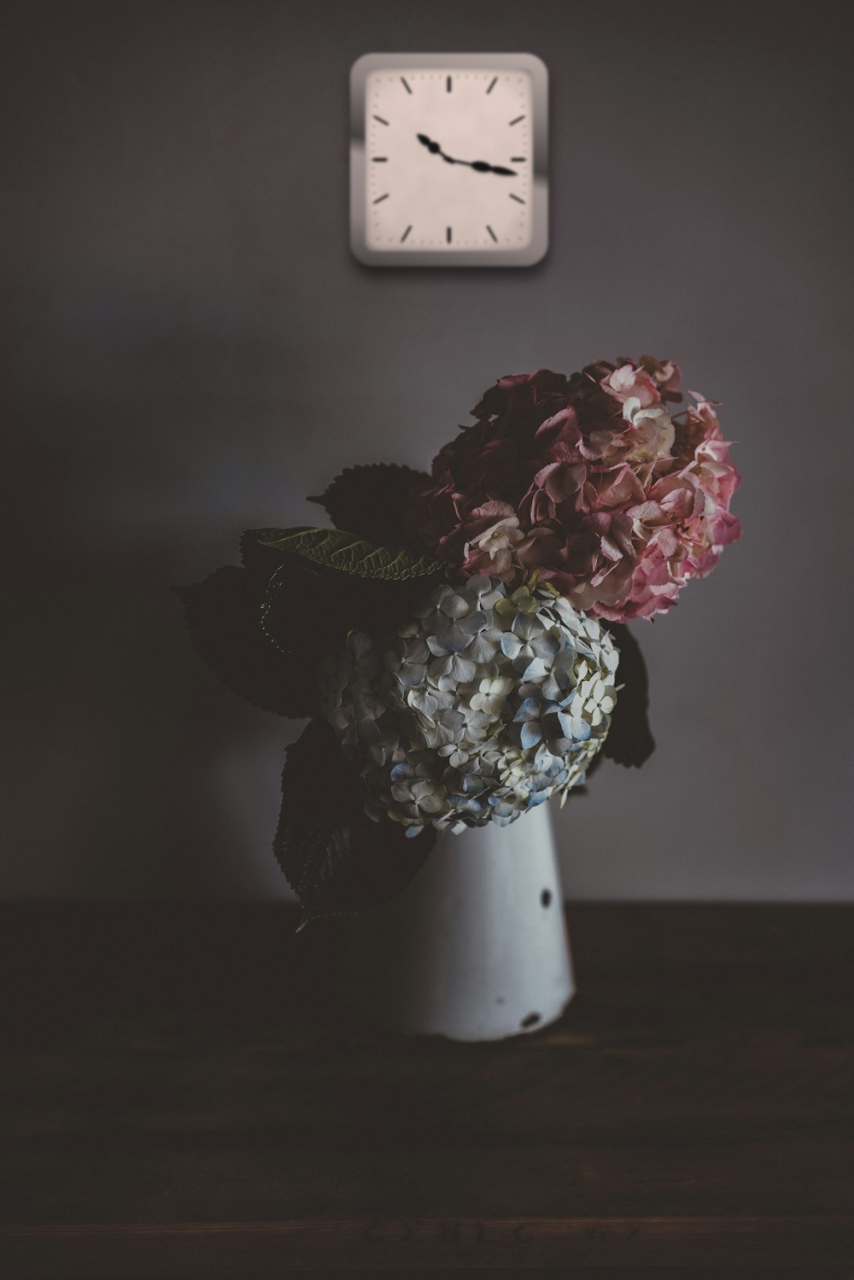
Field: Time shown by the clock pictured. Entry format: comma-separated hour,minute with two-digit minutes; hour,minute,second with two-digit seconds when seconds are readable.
10,17
